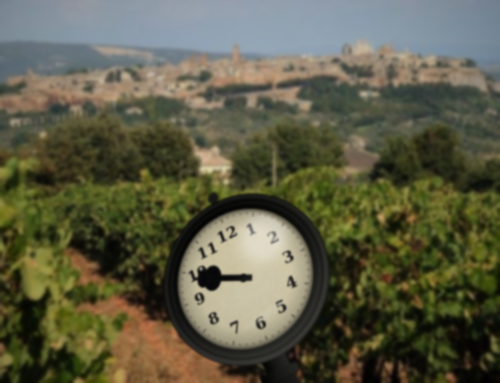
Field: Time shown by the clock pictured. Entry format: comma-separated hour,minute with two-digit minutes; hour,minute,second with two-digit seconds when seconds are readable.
9,49
